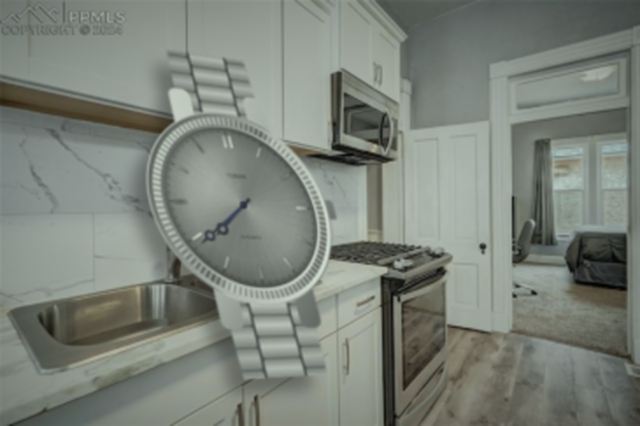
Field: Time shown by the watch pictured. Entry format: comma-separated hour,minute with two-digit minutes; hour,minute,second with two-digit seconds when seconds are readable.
7,39
